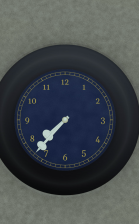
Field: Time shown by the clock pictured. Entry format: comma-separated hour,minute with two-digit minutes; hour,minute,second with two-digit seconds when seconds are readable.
7,37
